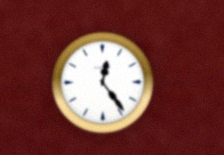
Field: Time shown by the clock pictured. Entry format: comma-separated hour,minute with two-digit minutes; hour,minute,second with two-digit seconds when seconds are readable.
12,24
